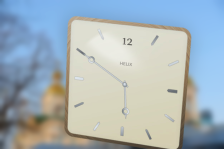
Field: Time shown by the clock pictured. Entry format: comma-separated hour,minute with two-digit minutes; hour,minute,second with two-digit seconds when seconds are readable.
5,50
